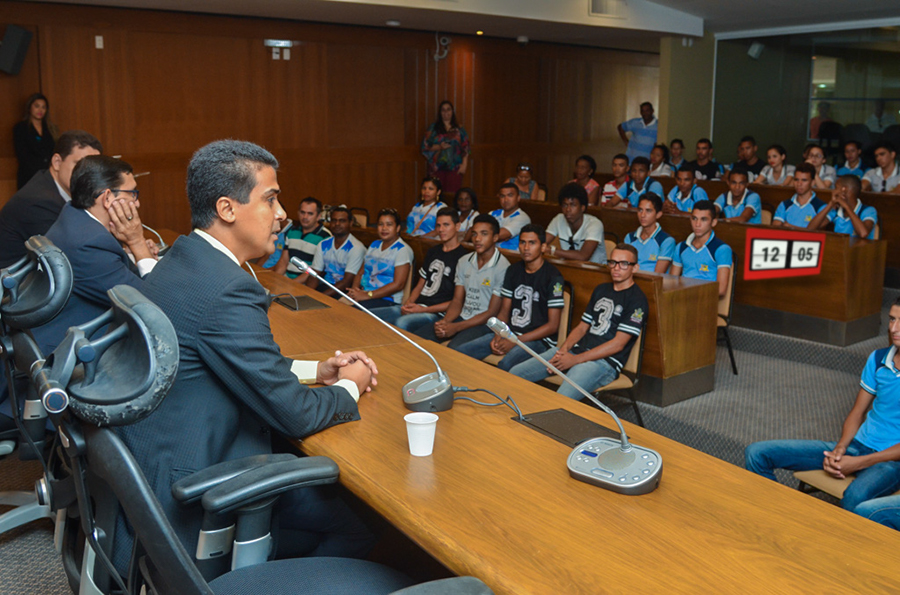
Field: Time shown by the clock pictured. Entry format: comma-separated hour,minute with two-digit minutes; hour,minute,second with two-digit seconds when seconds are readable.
12,05
